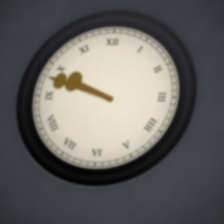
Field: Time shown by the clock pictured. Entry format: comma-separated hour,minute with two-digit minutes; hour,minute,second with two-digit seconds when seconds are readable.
9,48
